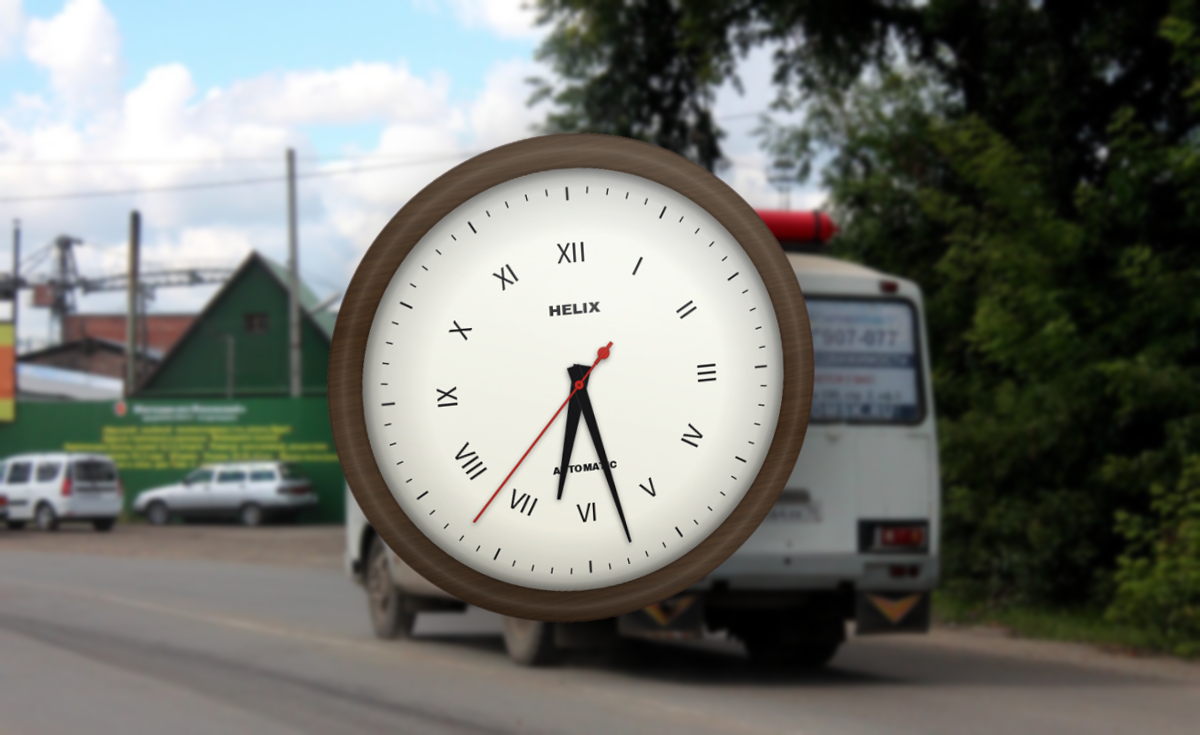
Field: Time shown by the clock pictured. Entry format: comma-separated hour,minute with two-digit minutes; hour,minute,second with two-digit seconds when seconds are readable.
6,27,37
